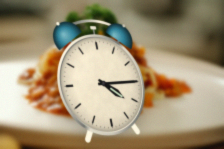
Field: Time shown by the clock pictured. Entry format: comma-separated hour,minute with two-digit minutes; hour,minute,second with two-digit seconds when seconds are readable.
4,15
